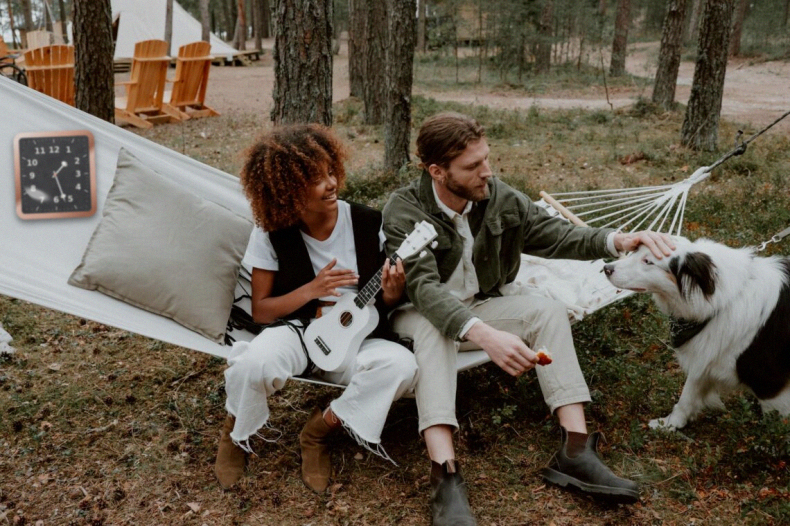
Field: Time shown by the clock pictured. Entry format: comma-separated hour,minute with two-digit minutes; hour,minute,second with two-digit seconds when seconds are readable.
1,27
